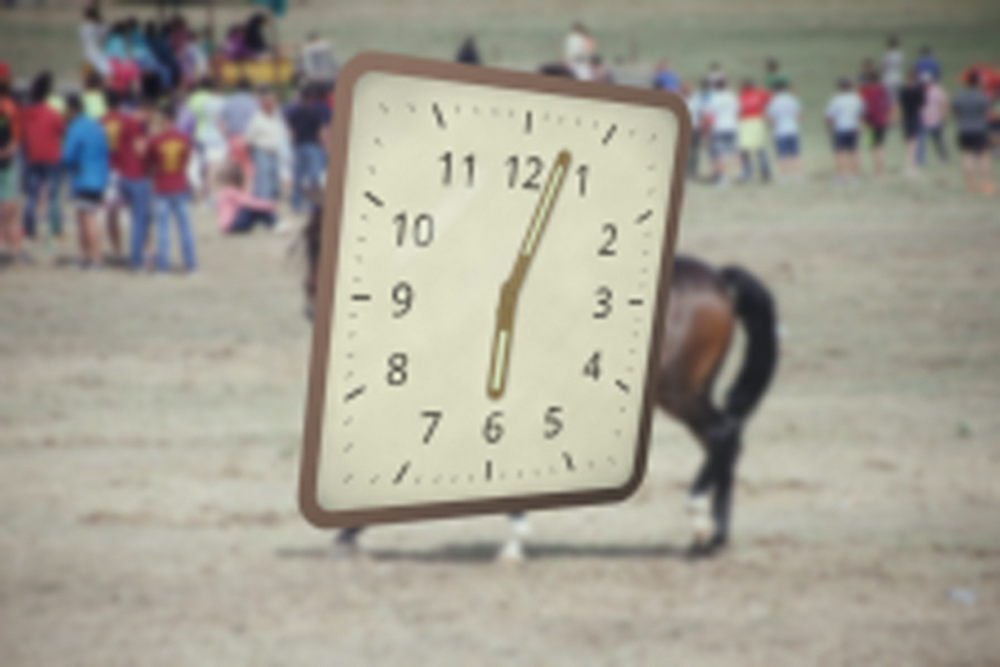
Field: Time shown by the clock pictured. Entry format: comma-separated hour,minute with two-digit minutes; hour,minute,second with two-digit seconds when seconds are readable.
6,03
